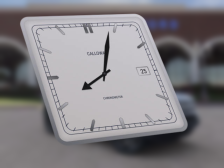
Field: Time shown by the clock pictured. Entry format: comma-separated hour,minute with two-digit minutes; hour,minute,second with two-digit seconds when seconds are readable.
8,04
